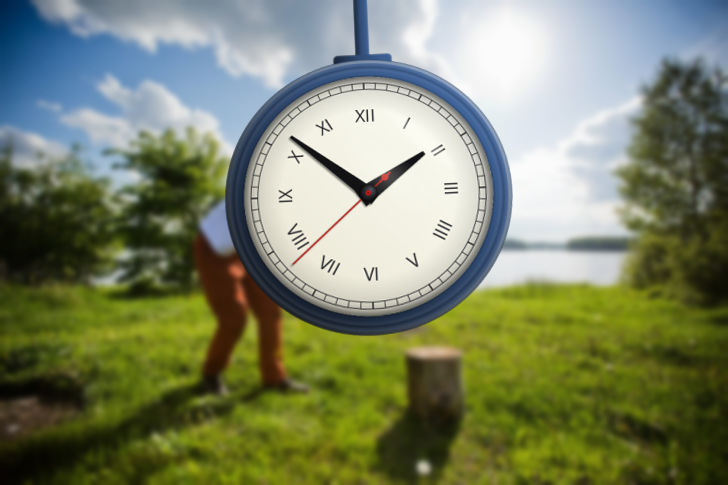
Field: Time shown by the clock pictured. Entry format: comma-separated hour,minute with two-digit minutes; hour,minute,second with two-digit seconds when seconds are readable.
1,51,38
